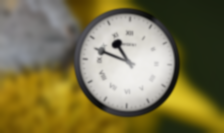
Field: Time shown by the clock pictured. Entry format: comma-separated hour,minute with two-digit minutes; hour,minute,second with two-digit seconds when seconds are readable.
10,48
